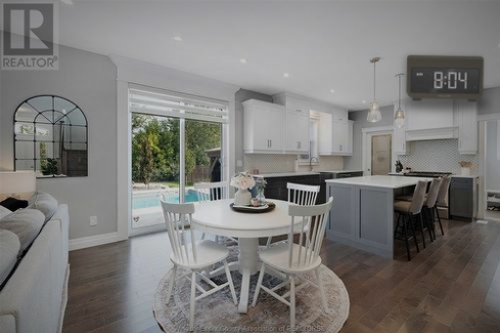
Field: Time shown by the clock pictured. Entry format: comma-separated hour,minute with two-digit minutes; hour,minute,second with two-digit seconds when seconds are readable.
8,04
